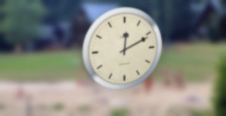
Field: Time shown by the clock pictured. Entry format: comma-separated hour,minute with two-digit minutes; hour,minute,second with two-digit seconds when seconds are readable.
12,11
